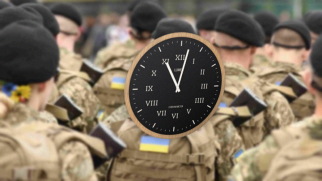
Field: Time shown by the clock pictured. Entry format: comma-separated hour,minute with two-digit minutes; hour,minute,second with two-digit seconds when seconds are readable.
11,02
